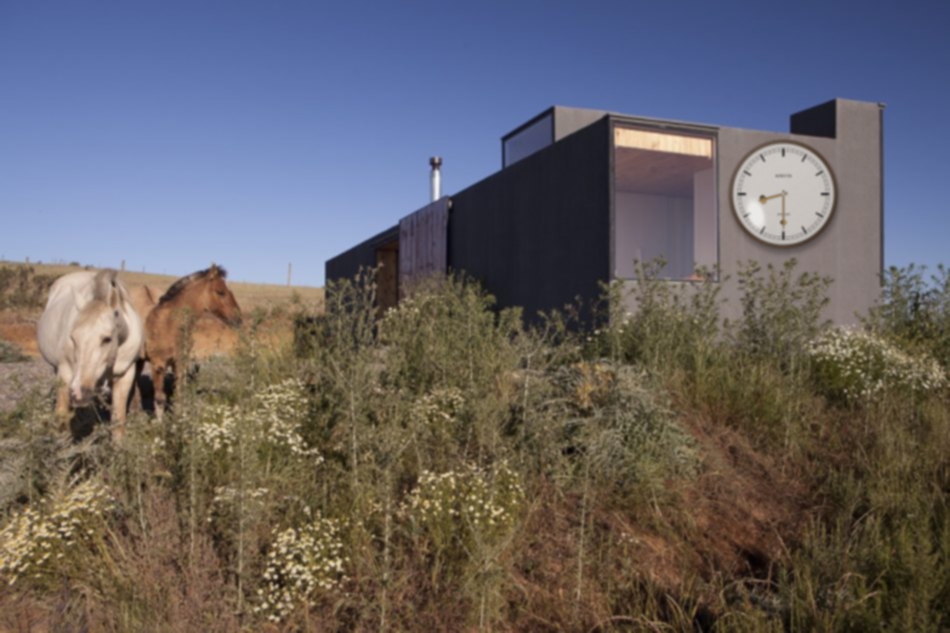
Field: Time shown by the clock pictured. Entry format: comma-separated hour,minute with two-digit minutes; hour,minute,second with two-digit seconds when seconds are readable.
8,30
